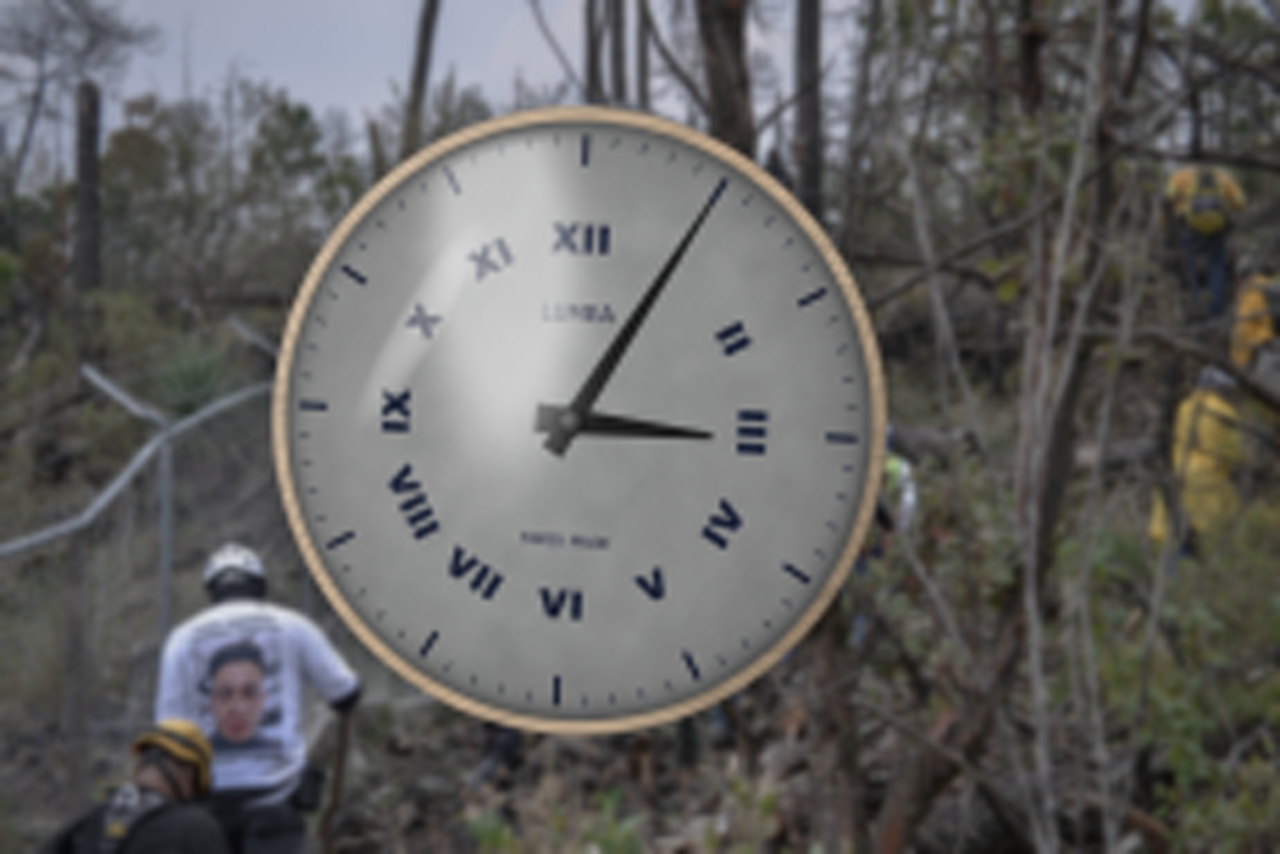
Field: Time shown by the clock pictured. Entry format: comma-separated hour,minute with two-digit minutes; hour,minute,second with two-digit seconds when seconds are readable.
3,05
